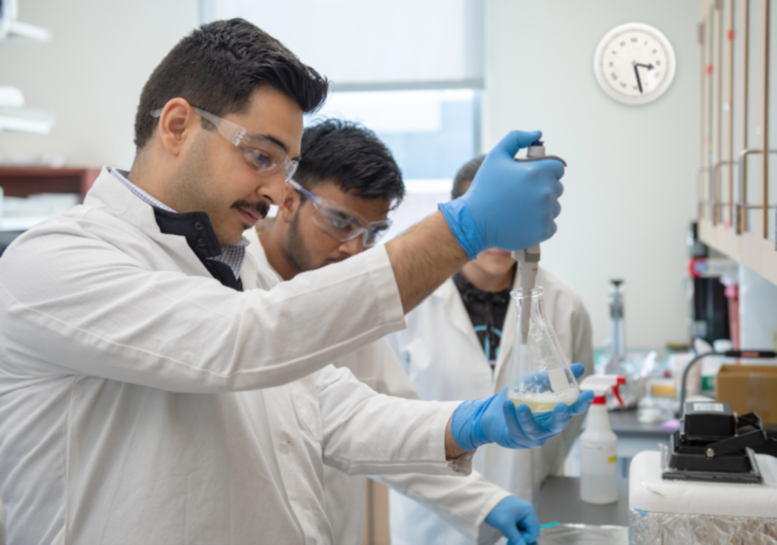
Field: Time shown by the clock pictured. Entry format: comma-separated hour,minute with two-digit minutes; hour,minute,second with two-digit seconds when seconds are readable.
3,28
